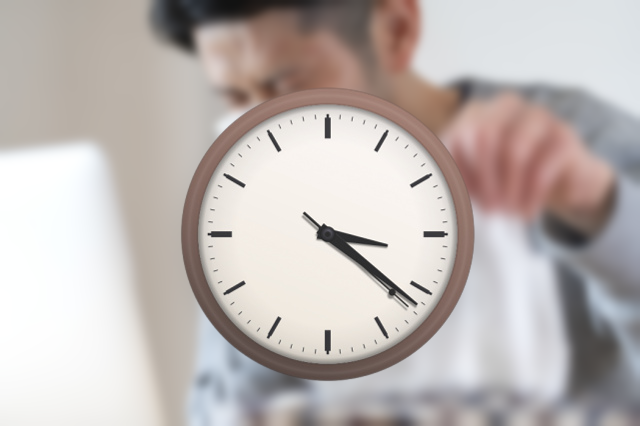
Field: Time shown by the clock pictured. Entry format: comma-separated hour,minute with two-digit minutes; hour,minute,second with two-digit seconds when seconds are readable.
3,21,22
